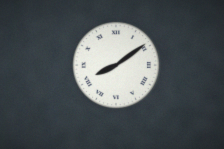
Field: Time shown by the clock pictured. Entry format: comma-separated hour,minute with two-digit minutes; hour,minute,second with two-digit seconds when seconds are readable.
8,09
